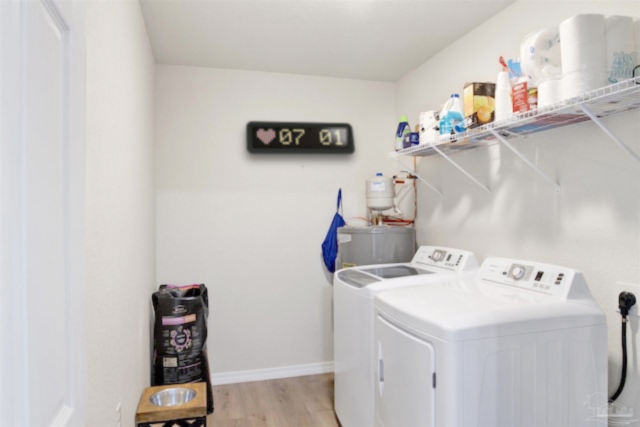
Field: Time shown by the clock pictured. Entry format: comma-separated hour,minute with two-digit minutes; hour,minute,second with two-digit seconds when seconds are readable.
7,01
